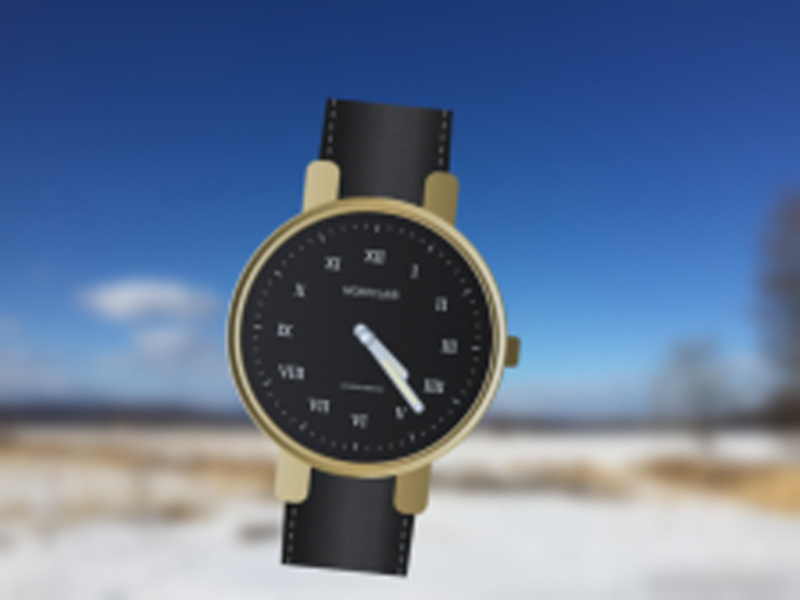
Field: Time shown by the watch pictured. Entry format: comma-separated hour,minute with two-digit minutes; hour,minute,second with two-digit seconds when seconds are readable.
4,23
